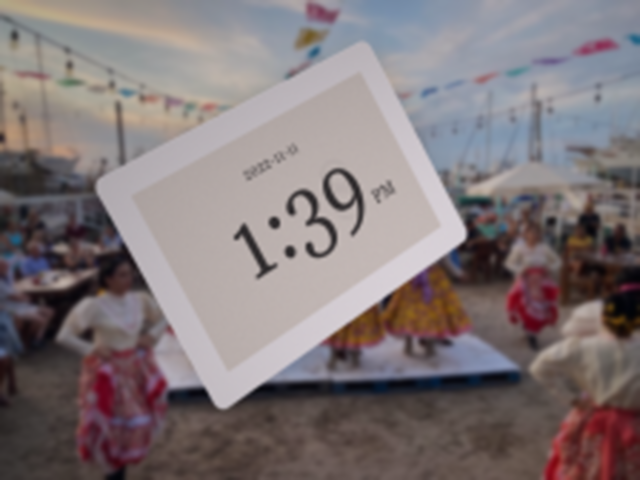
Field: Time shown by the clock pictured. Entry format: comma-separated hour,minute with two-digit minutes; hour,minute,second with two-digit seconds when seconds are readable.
1,39
